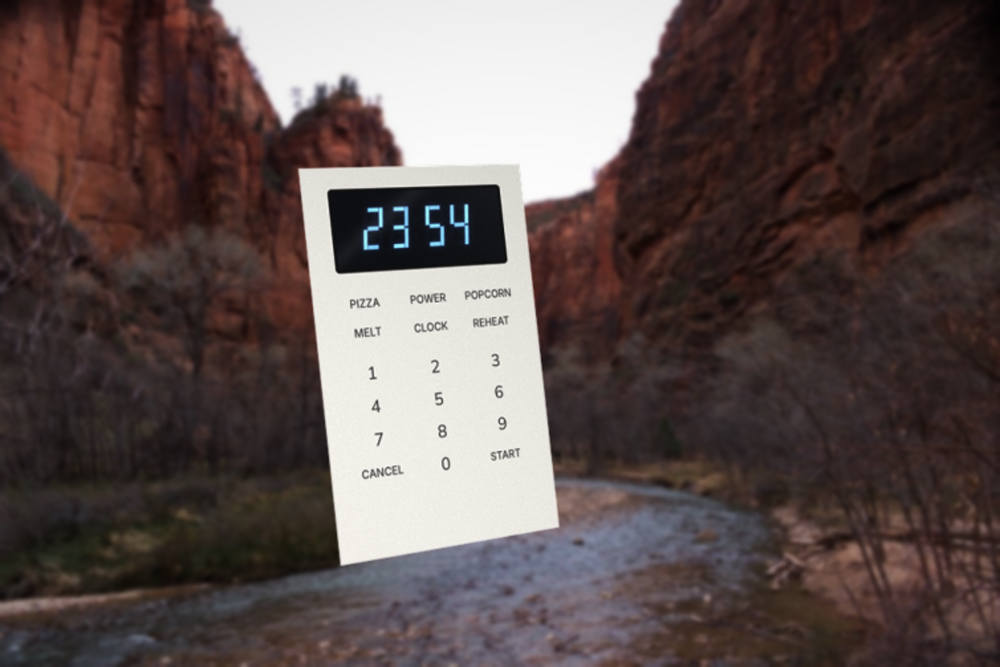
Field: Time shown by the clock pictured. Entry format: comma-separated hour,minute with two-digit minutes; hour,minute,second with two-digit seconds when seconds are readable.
23,54
